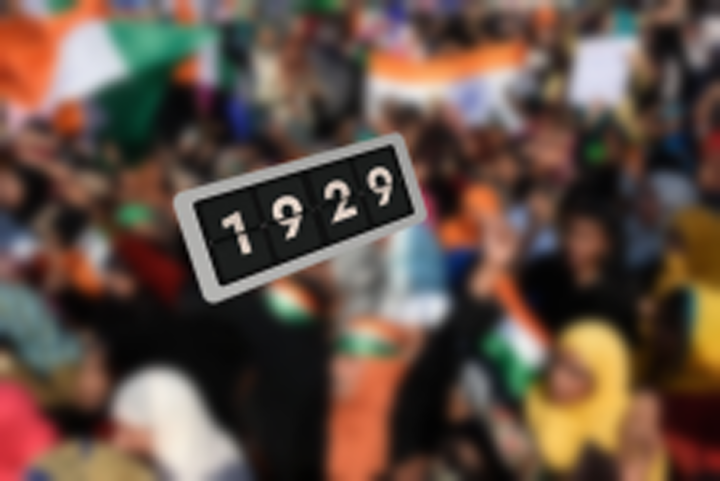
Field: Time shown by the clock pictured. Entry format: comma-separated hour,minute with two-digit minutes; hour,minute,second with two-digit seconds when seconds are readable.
19,29
